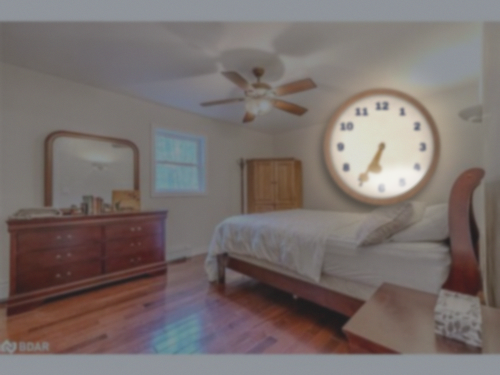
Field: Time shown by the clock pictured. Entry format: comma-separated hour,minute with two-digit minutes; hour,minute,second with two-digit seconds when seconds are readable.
6,35
